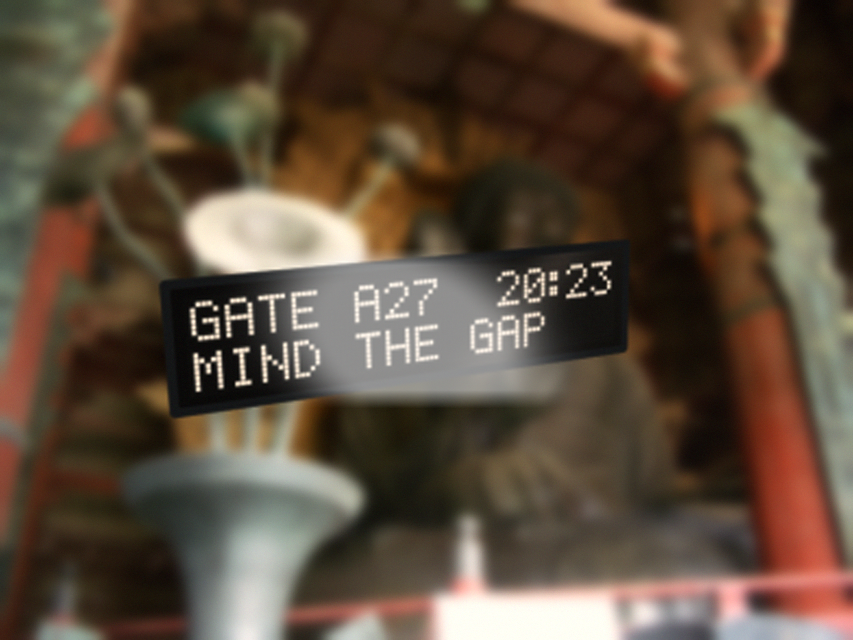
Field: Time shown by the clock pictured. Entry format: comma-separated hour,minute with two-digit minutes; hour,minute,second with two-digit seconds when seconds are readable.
20,23
